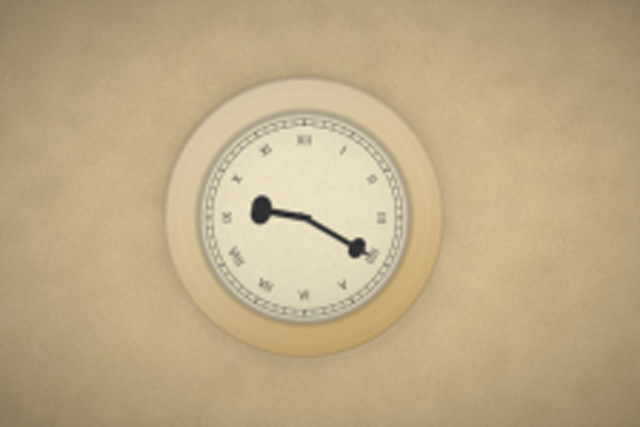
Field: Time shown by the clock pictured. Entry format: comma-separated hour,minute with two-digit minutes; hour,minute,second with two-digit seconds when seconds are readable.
9,20
